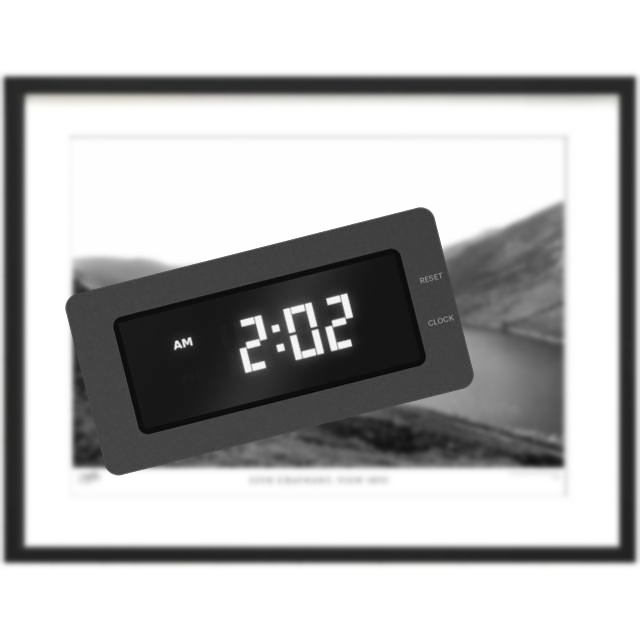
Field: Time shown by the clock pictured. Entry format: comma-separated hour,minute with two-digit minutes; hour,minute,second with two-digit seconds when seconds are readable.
2,02
